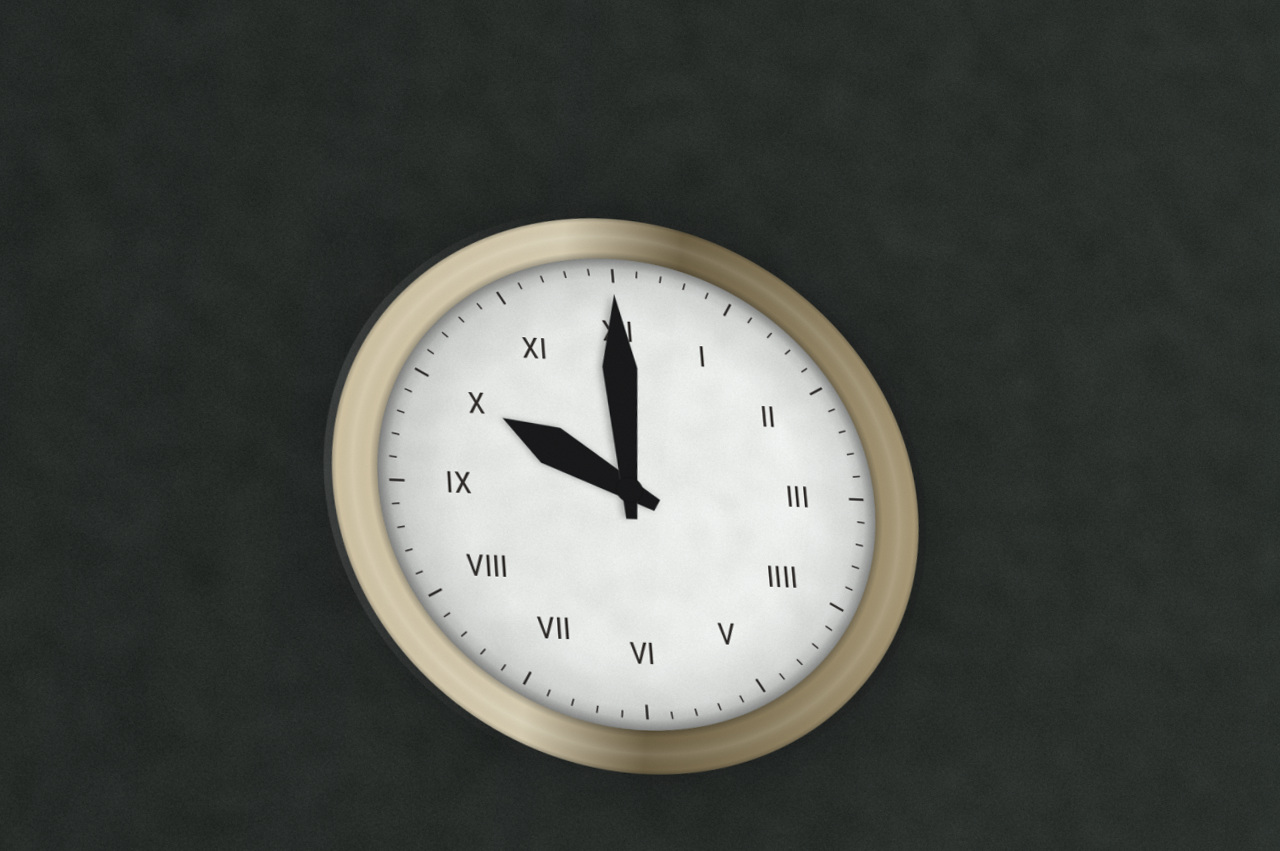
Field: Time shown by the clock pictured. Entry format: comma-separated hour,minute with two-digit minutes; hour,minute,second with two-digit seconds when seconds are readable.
10,00
